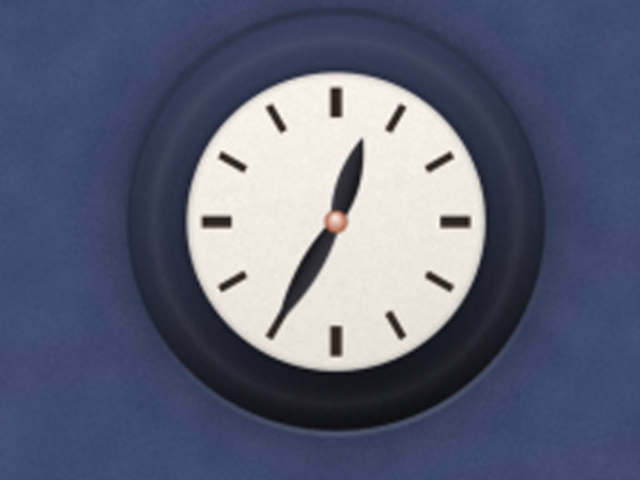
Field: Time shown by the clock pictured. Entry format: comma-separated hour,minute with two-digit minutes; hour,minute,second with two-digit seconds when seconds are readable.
12,35
